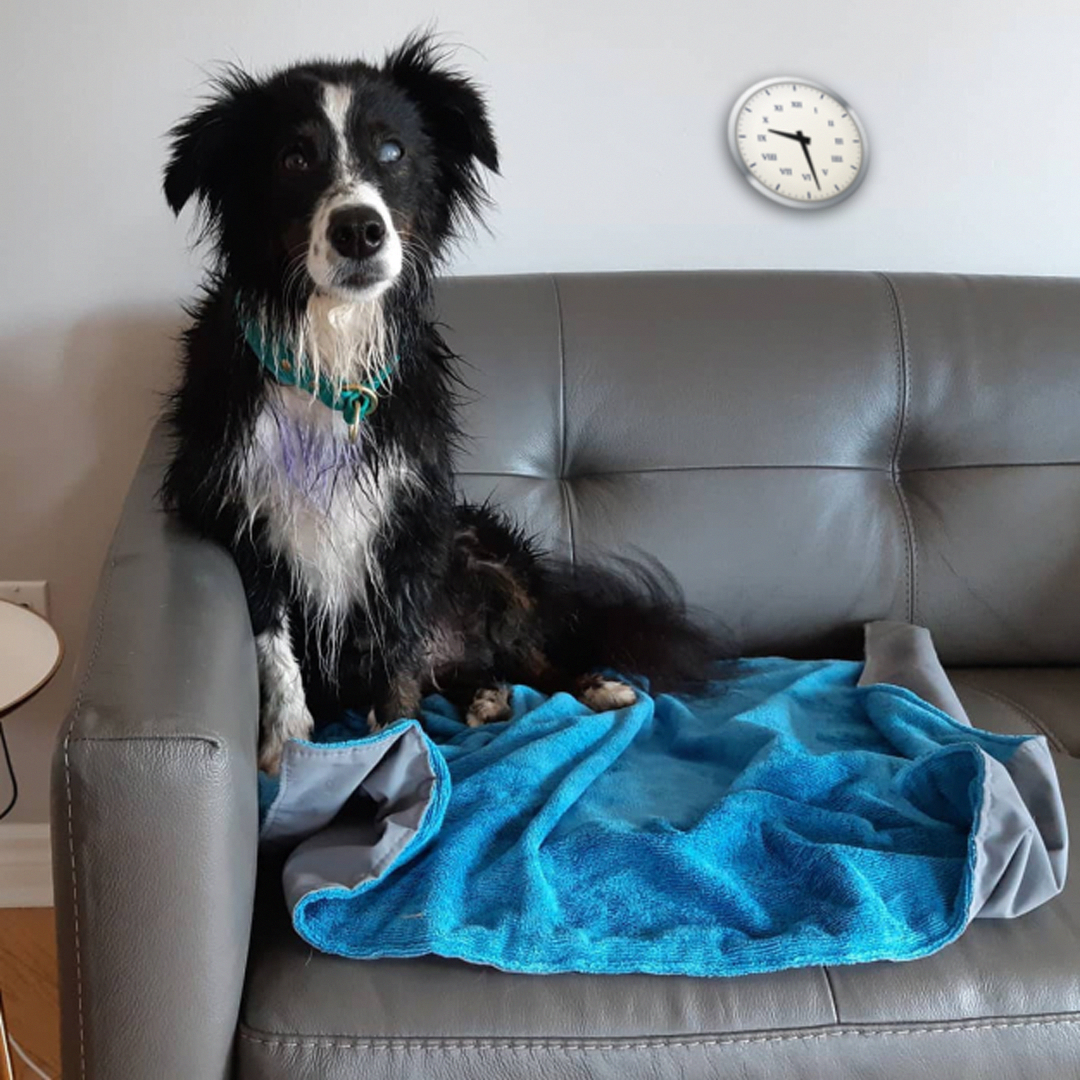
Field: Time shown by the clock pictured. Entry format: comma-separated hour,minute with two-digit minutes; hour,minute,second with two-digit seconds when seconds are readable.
9,28
